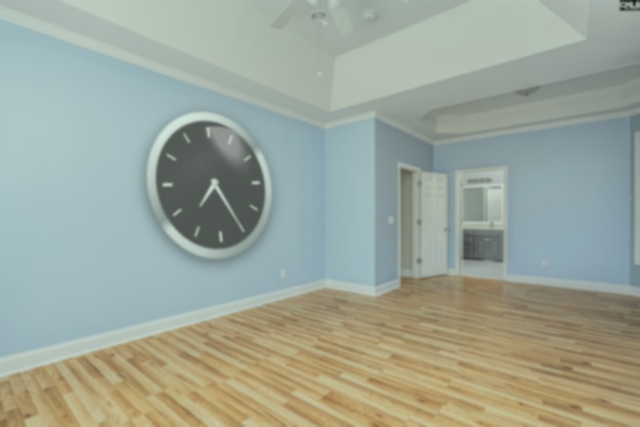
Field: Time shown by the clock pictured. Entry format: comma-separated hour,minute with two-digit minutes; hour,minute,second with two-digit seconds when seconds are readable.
7,25
